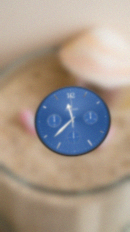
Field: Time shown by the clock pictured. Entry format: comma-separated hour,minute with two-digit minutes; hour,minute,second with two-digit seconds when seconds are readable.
11,38
